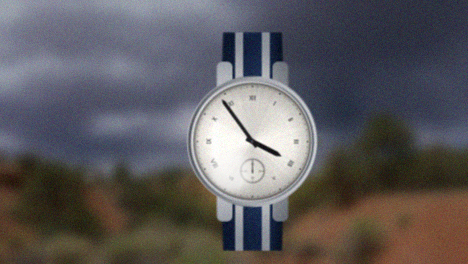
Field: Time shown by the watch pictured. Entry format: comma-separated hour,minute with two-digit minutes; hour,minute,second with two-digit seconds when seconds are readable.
3,54
